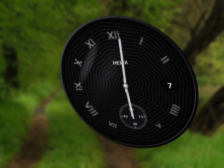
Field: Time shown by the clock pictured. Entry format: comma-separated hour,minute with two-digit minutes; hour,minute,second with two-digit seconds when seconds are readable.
6,01
